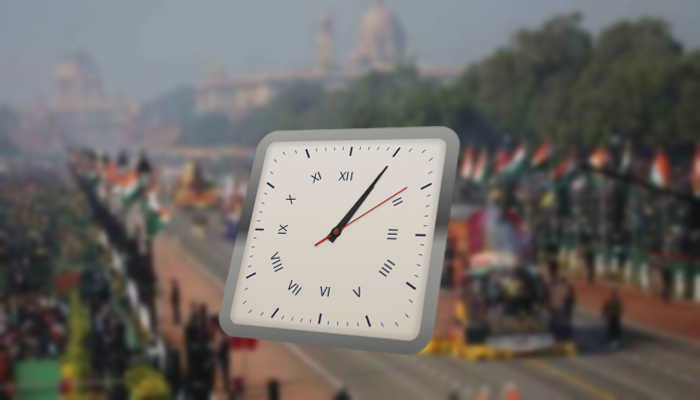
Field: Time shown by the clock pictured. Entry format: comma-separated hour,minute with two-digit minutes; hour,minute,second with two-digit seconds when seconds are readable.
1,05,09
